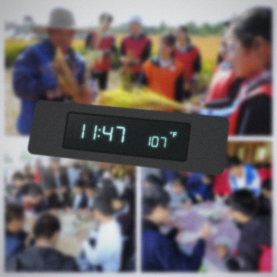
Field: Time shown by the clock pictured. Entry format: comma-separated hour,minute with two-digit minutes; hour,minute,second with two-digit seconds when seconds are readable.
11,47
